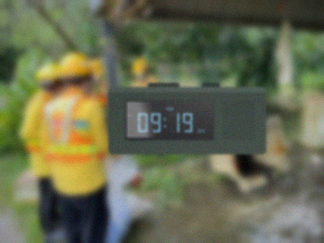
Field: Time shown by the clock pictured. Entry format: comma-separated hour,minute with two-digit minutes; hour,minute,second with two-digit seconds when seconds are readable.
9,19
